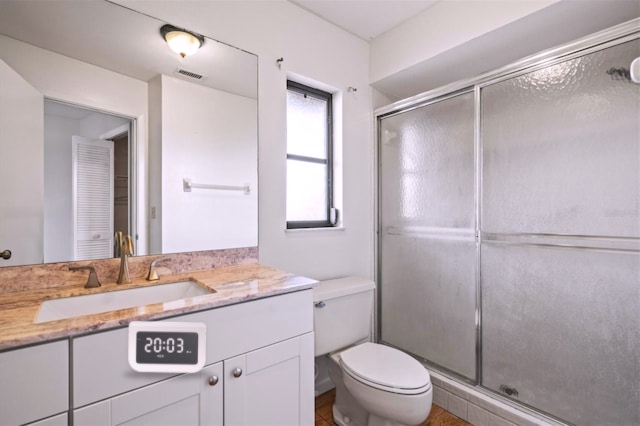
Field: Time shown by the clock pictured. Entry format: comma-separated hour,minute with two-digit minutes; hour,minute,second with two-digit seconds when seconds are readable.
20,03
